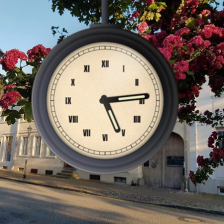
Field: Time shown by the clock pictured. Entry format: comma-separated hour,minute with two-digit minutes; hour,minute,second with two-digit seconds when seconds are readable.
5,14
